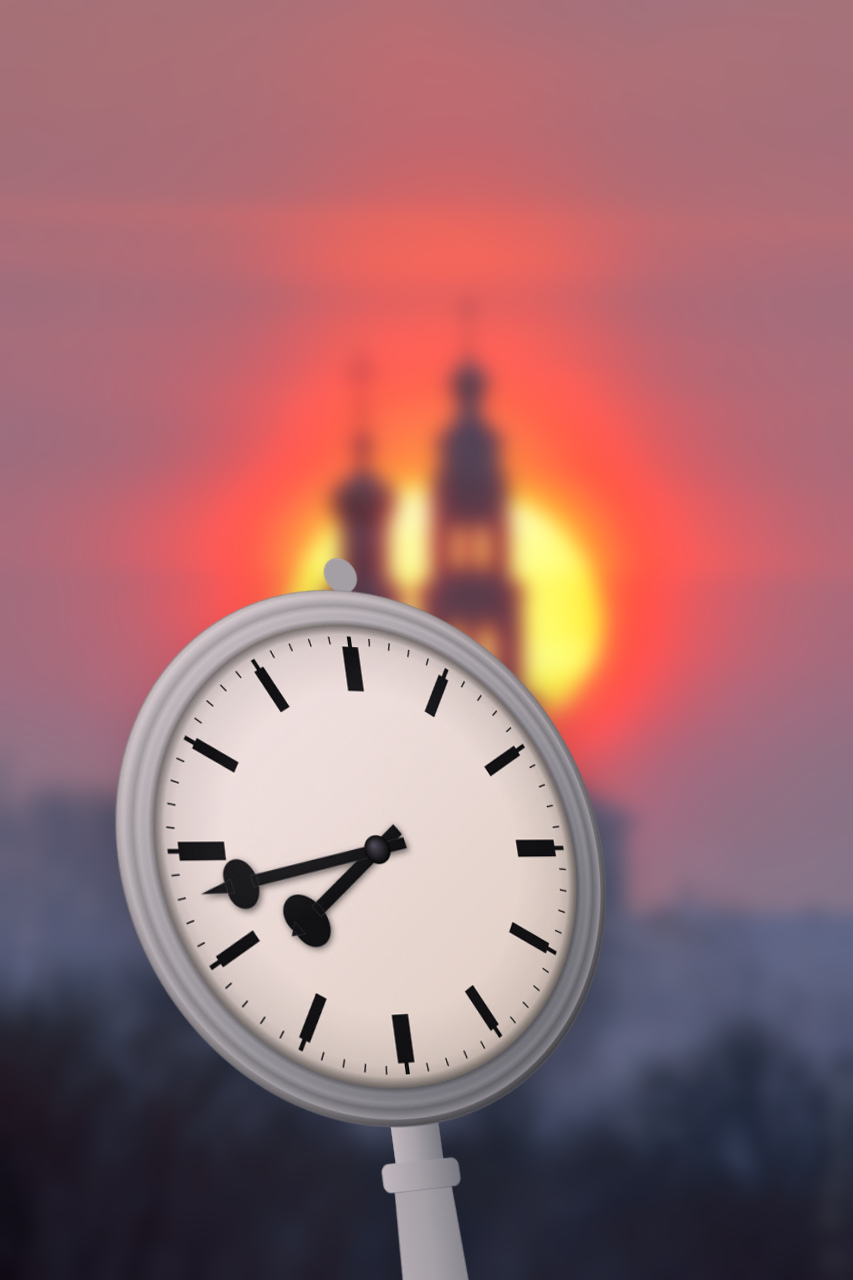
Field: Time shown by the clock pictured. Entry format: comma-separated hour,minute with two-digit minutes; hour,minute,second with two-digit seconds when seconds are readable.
7,43
